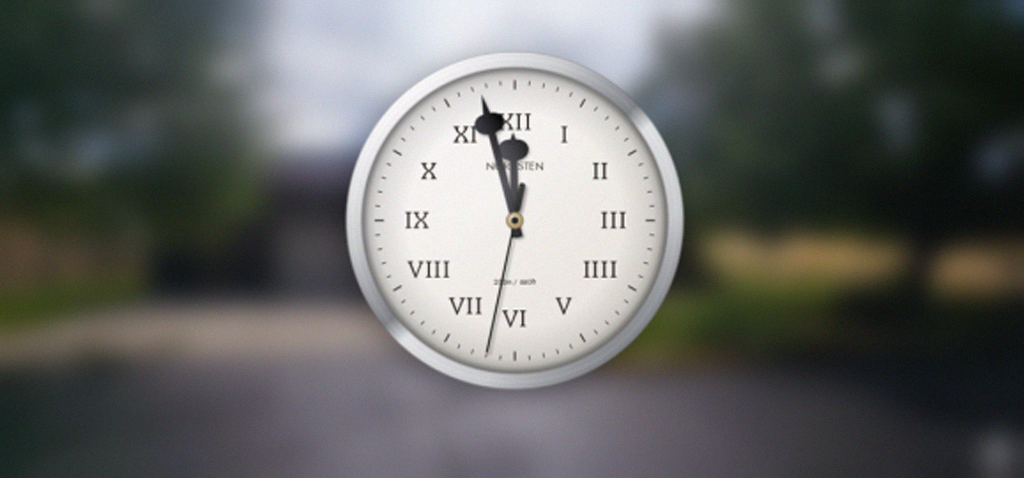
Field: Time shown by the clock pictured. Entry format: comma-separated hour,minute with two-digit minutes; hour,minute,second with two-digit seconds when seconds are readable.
11,57,32
